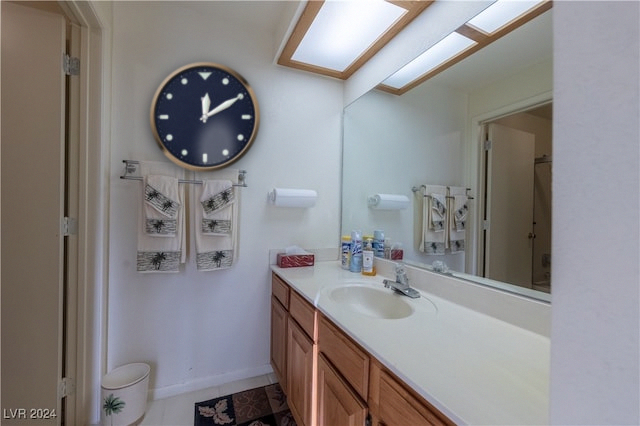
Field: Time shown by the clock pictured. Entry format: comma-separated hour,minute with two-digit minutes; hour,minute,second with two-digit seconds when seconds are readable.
12,10
